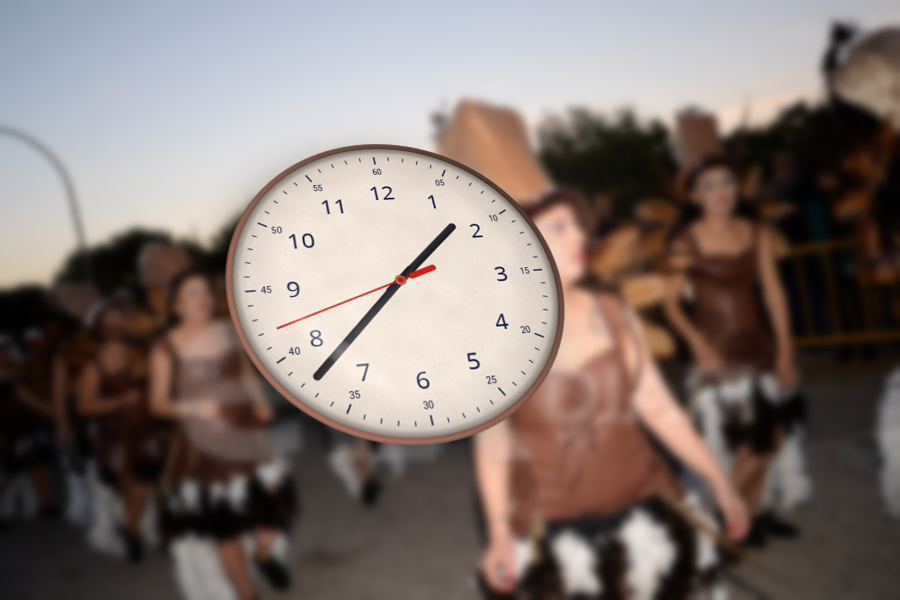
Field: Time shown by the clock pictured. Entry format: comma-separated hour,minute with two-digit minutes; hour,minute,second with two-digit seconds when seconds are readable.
1,37,42
